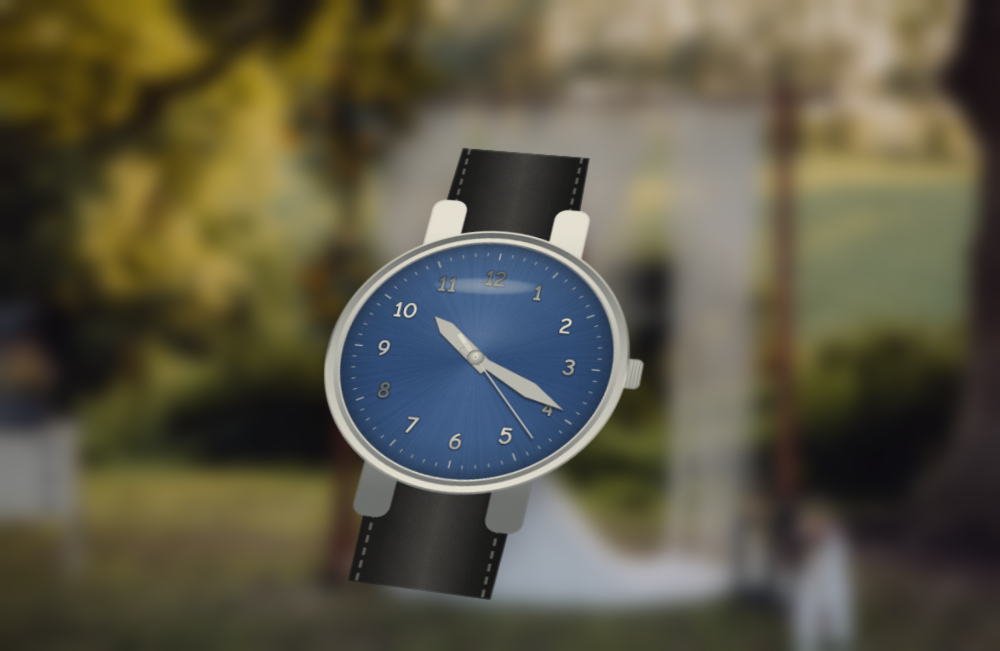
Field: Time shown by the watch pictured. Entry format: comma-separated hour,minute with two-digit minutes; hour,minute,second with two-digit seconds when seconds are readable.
10,19,23
